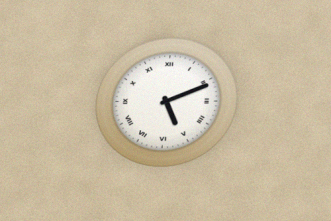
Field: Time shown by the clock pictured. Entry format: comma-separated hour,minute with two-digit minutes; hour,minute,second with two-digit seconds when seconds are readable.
5,11
